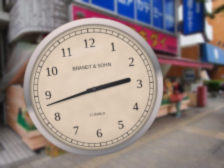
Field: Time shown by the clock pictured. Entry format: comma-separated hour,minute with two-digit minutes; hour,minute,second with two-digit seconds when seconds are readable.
2,43
